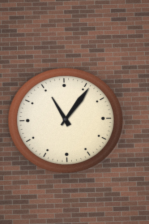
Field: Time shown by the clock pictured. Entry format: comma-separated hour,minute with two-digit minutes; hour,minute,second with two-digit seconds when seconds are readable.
11,06
